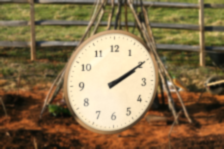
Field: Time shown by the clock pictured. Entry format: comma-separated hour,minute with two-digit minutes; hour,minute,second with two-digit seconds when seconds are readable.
2,10
